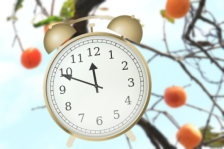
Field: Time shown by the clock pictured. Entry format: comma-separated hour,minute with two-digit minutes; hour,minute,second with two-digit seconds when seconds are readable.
11,49
